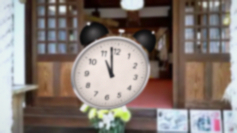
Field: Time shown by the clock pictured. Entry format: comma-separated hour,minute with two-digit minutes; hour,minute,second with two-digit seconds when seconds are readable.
10,58
